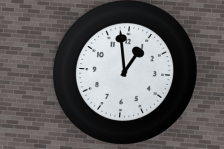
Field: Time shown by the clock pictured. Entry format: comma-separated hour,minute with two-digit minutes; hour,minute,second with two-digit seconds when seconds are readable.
12,58
